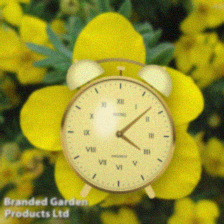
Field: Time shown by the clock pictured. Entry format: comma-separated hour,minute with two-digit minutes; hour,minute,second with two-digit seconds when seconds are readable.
4,08
